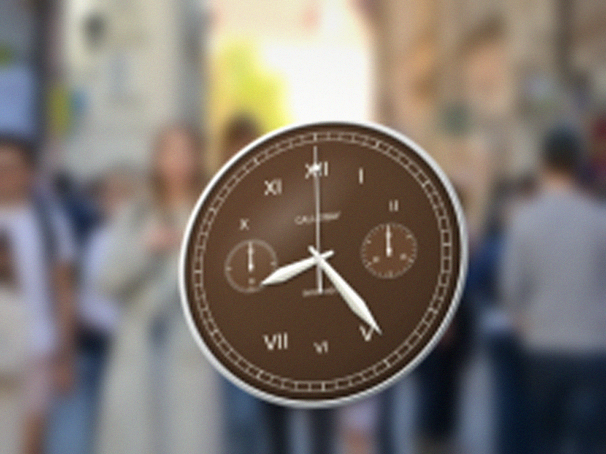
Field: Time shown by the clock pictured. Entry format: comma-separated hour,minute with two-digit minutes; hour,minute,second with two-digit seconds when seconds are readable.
8,24
